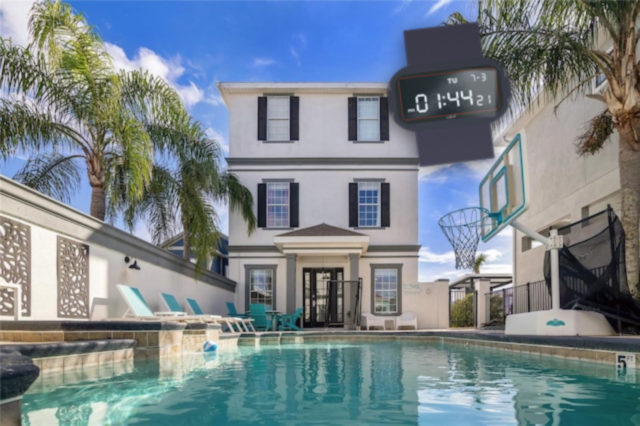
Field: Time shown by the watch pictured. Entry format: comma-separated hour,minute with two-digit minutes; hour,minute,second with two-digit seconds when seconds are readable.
1,44,21
